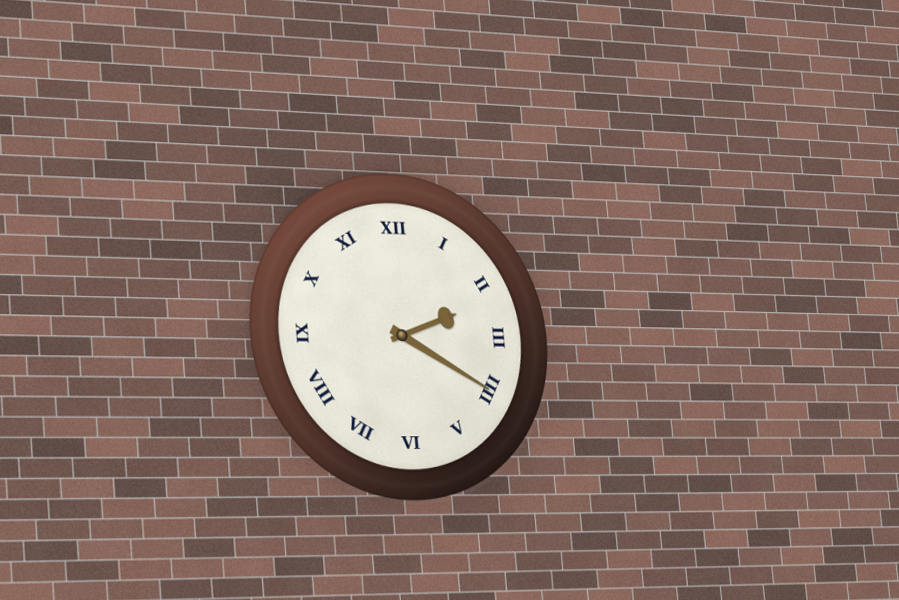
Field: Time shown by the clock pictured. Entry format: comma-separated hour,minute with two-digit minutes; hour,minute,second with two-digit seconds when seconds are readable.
2,20
